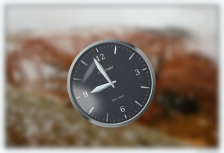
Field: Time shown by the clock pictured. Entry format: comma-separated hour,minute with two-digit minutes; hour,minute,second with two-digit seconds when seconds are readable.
8,58
